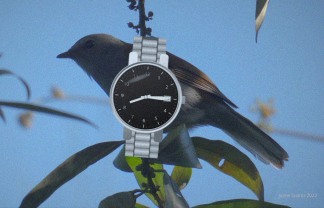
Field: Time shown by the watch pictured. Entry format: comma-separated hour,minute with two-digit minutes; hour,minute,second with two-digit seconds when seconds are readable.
8,15
